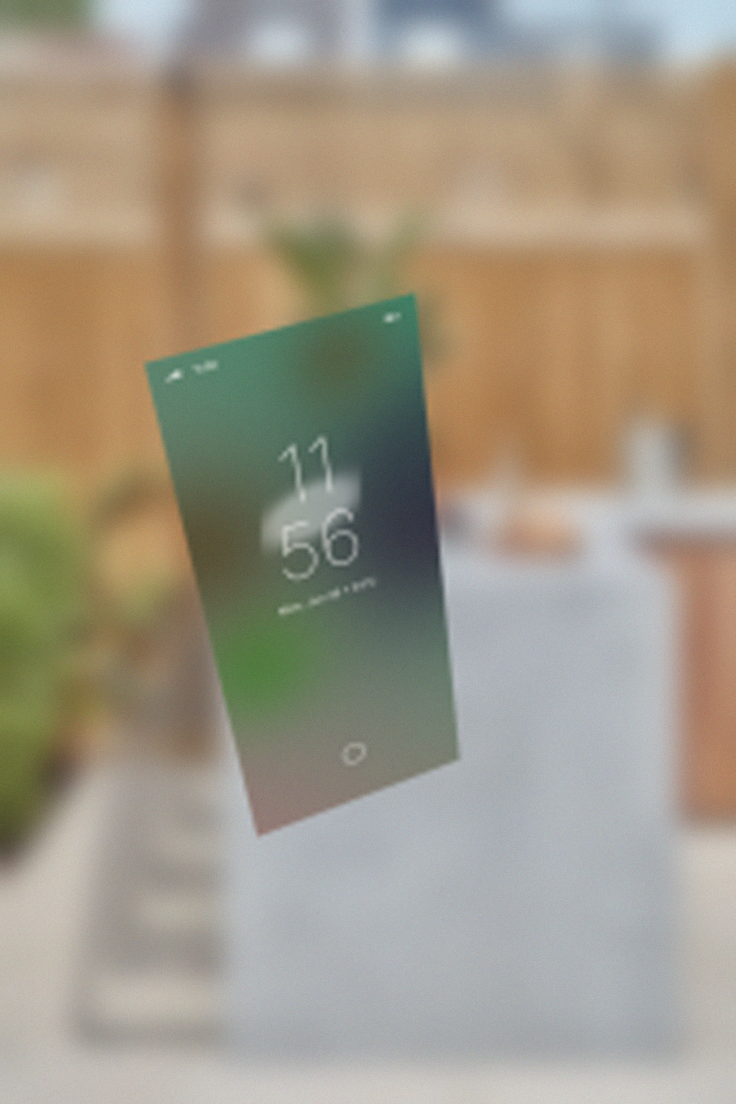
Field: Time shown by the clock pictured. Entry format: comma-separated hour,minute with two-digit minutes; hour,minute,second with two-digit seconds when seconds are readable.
11,56
